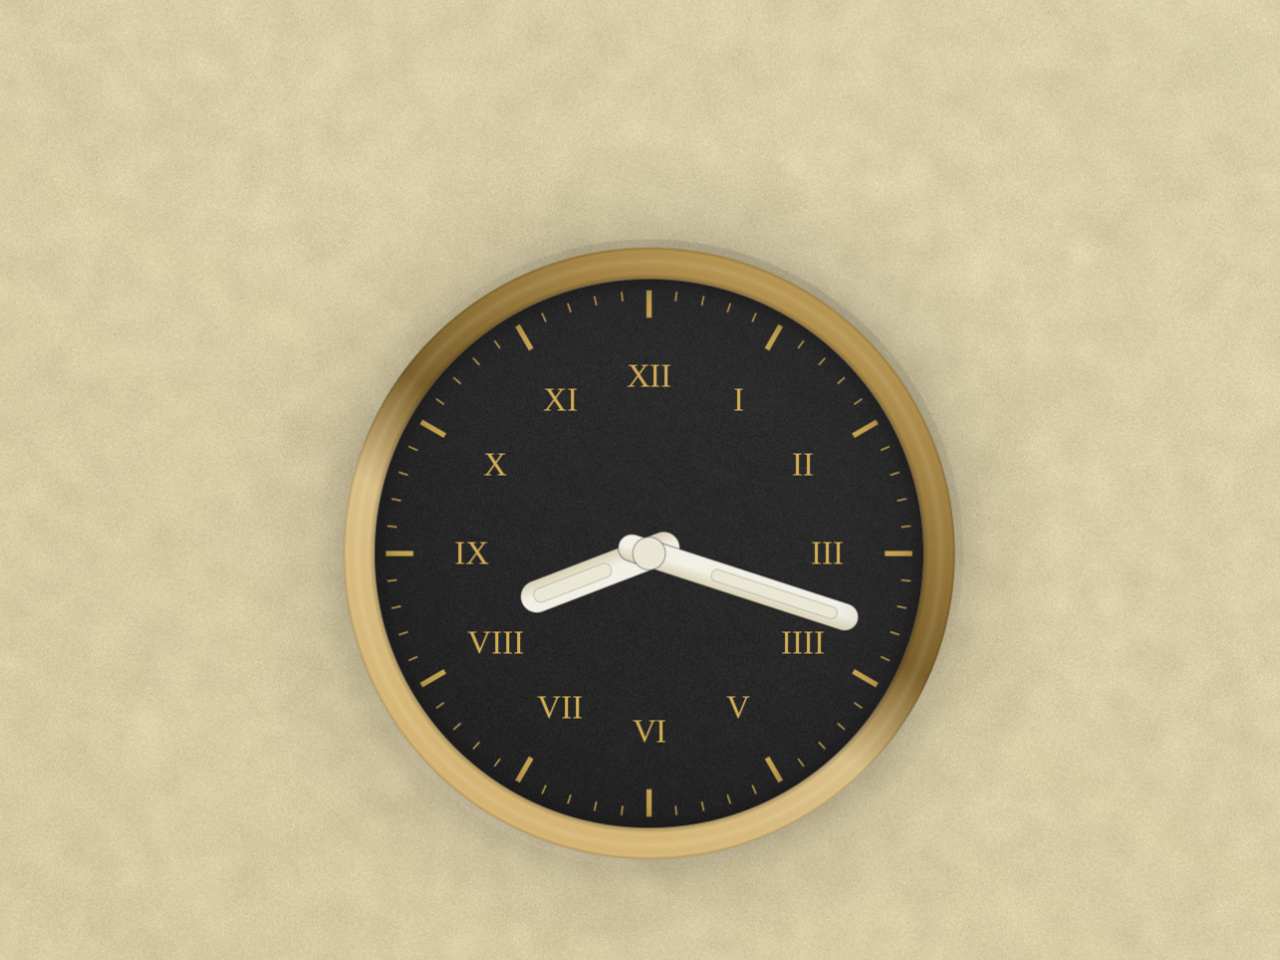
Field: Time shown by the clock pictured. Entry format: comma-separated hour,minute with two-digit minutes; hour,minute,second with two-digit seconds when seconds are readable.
8,18
